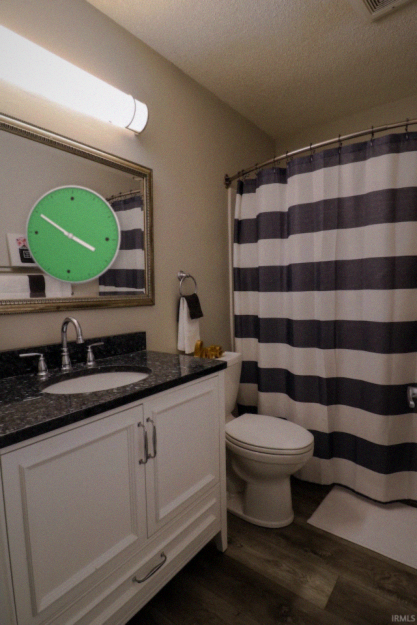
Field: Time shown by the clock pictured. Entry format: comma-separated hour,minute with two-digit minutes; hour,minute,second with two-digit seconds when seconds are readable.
3,50
